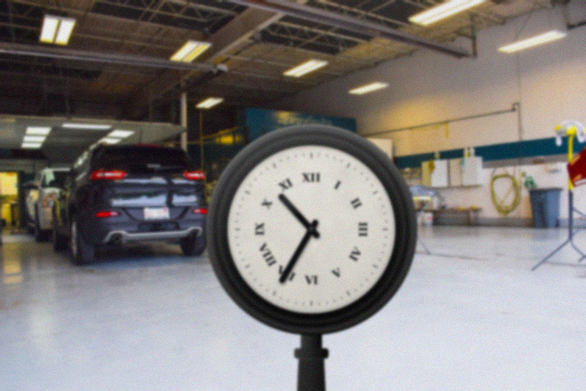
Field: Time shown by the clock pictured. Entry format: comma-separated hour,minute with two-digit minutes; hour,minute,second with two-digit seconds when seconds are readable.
10,35
